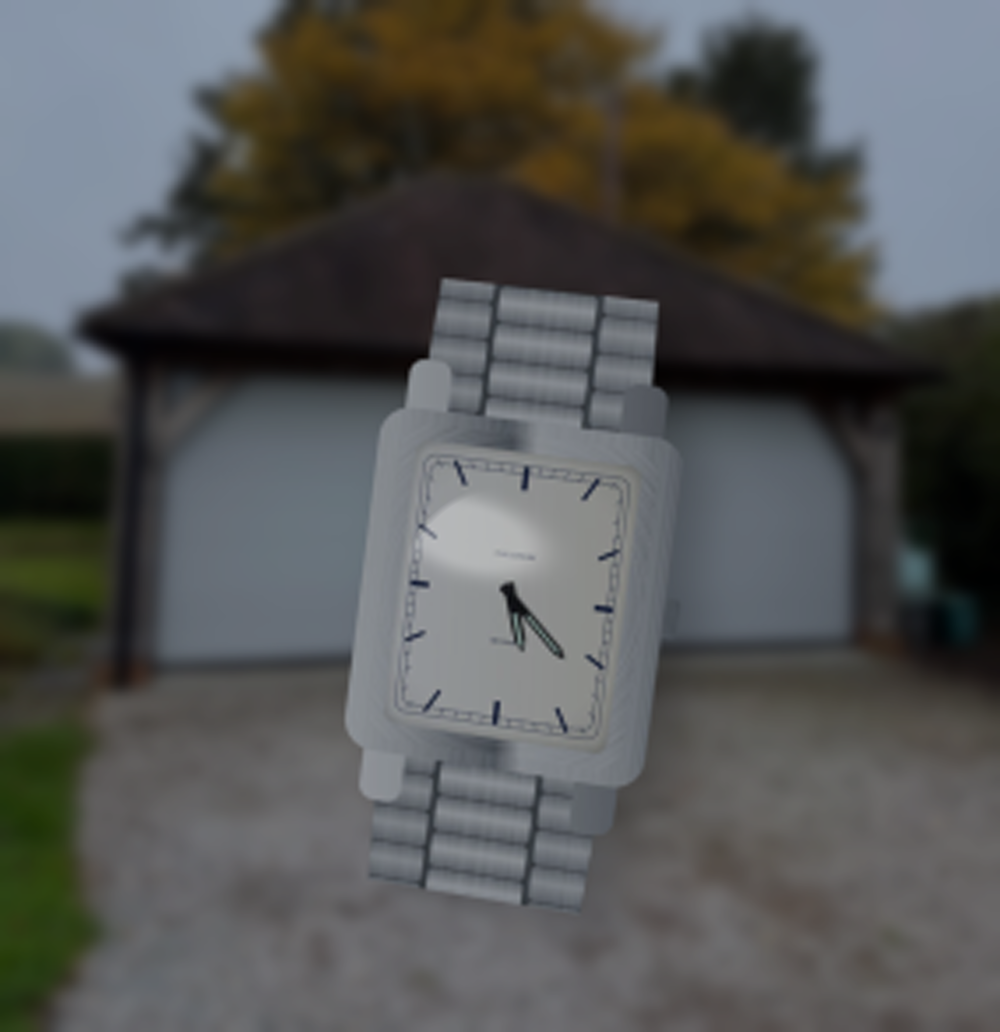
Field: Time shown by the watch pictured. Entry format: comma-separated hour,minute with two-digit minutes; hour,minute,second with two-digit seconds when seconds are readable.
5,22
